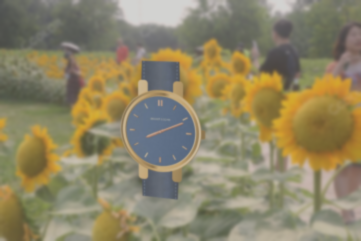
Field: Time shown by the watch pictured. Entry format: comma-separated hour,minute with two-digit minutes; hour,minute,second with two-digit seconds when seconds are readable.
8,11
